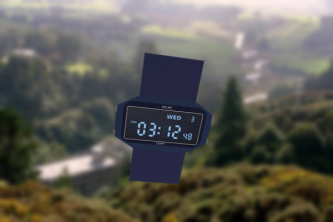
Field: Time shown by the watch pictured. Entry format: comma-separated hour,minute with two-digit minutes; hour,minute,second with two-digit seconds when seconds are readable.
3,12,48
